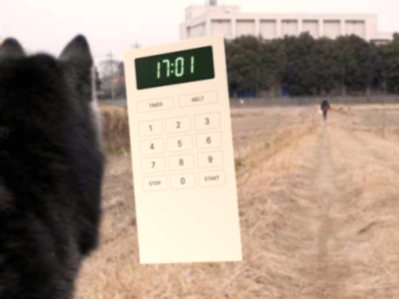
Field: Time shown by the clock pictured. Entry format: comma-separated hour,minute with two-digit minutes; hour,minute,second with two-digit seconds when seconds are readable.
17,01
